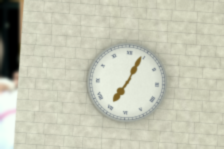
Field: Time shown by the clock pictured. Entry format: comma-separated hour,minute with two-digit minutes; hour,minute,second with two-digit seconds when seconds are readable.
7,04
